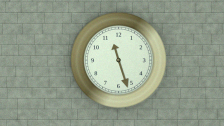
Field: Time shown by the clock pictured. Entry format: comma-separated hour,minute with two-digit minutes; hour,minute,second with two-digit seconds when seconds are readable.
11,27
